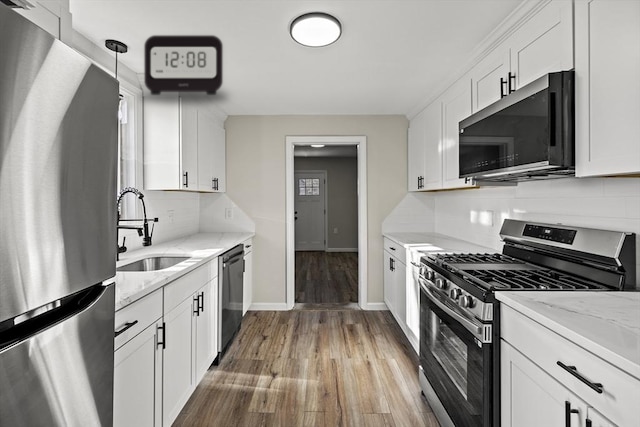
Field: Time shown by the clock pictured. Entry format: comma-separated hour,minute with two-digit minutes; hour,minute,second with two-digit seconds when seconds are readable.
12,08
